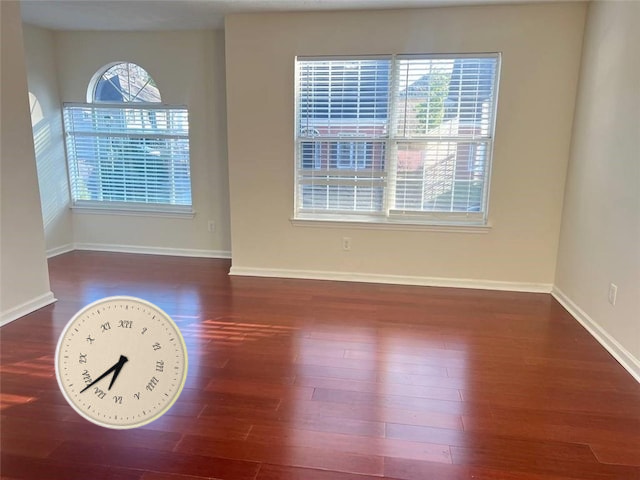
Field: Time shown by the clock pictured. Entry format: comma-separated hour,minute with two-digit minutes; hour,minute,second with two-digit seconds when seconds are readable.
6,38
